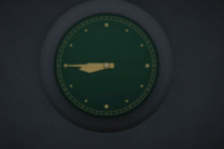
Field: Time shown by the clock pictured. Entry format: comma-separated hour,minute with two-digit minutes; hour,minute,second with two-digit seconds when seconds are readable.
8,45
